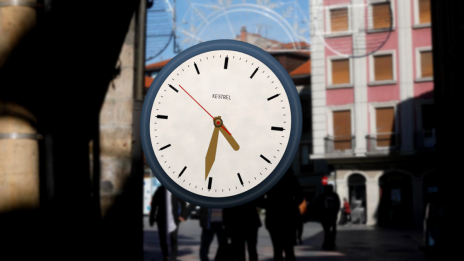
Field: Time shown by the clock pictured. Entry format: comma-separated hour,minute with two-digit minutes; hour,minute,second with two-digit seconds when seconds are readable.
4,30,51
